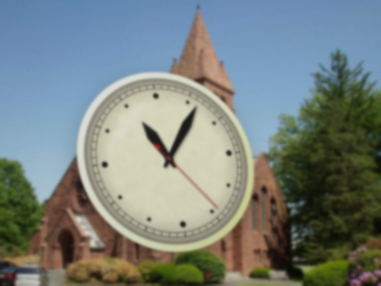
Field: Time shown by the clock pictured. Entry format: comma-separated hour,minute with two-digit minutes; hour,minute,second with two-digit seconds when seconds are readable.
11,06,24
